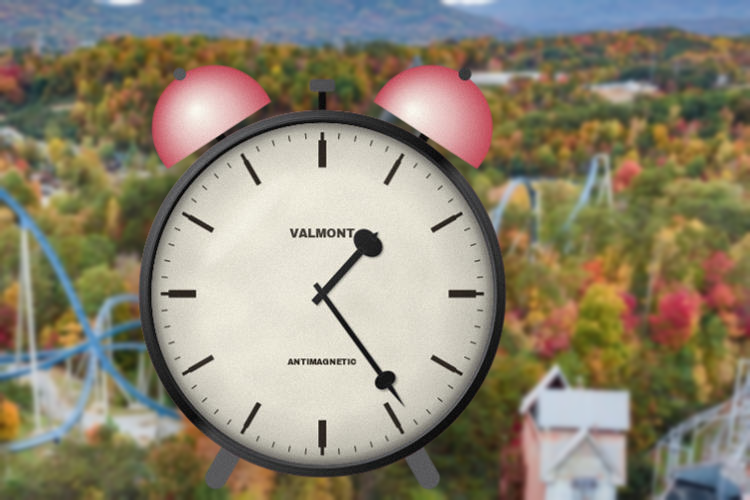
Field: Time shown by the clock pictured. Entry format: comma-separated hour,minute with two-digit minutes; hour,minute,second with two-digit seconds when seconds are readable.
1,24
